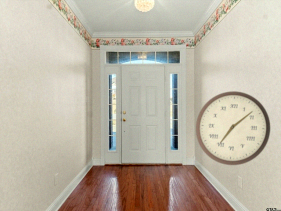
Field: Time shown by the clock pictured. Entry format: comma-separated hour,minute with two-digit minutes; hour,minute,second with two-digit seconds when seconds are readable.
7,08
